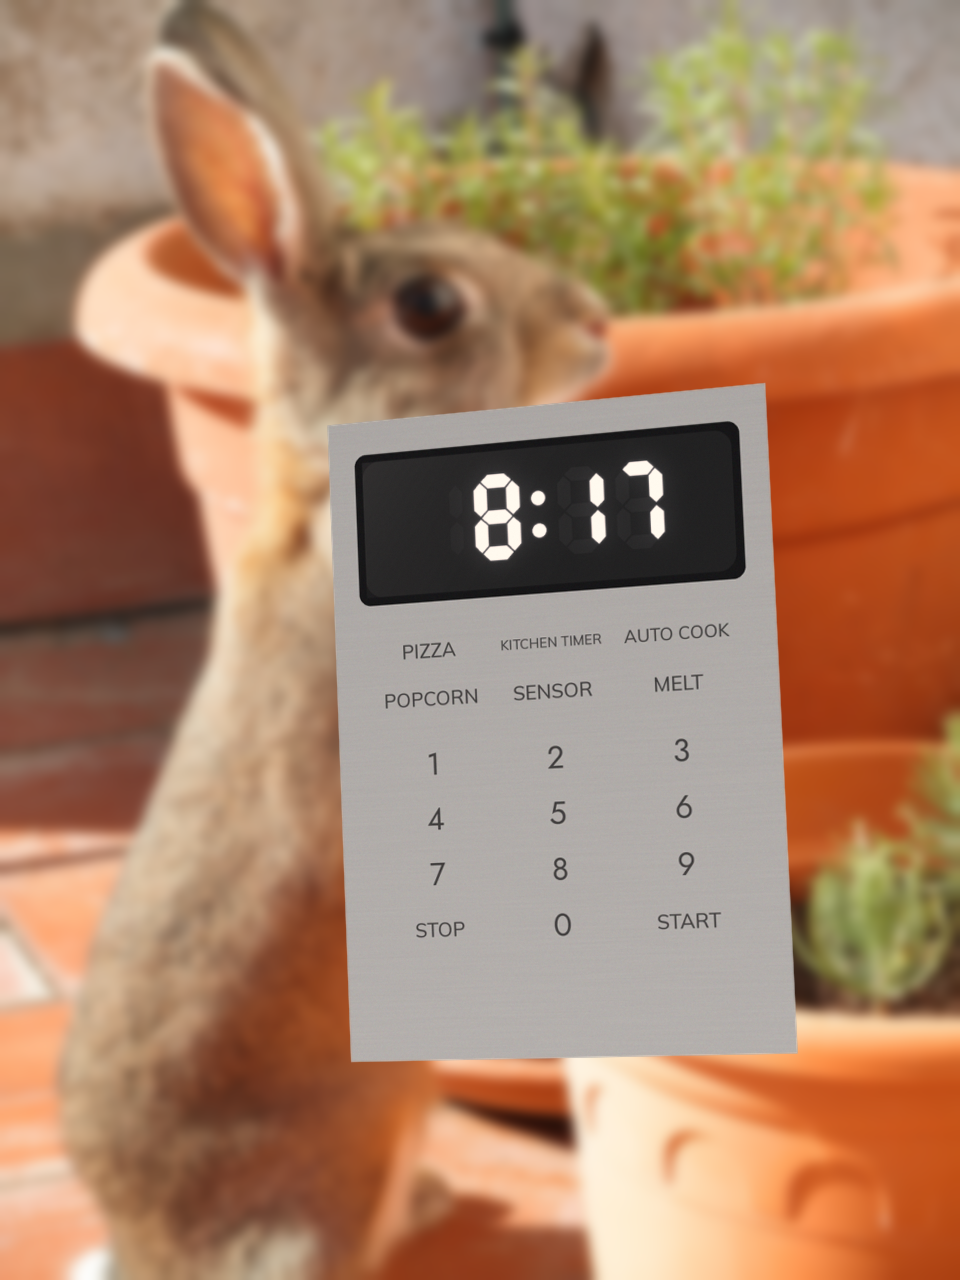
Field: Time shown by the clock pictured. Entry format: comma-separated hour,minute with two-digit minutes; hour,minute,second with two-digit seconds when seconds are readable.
8,17
